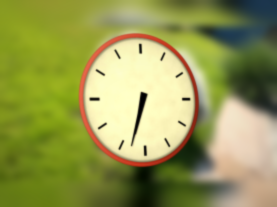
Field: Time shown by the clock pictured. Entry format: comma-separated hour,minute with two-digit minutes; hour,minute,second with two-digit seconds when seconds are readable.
6,33
